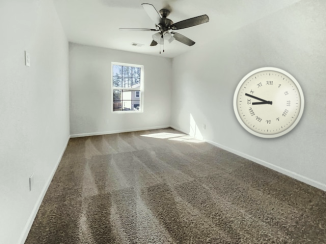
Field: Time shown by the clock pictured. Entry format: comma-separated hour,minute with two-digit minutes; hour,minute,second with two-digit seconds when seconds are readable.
8,48
